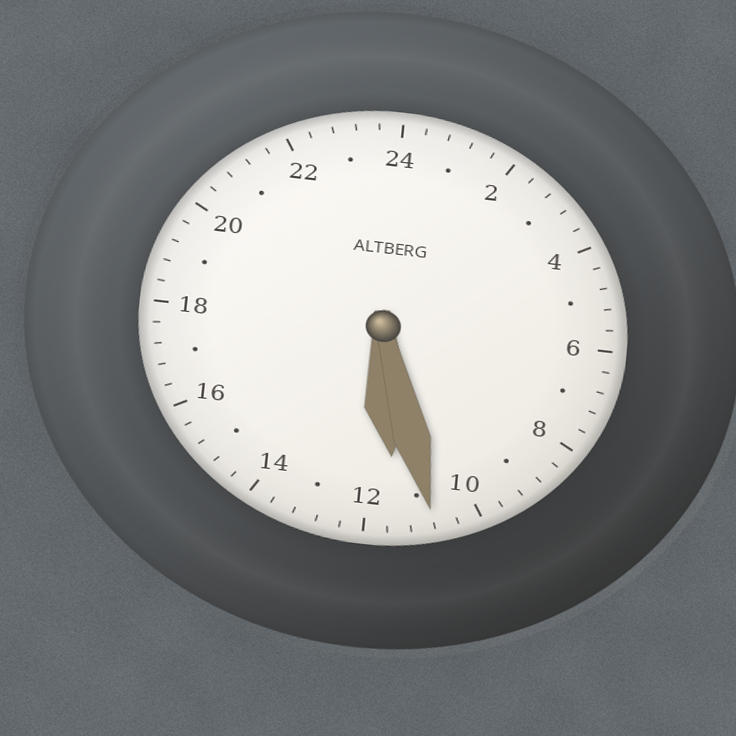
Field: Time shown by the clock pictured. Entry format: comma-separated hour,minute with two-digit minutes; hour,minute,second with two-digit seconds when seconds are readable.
11,27
